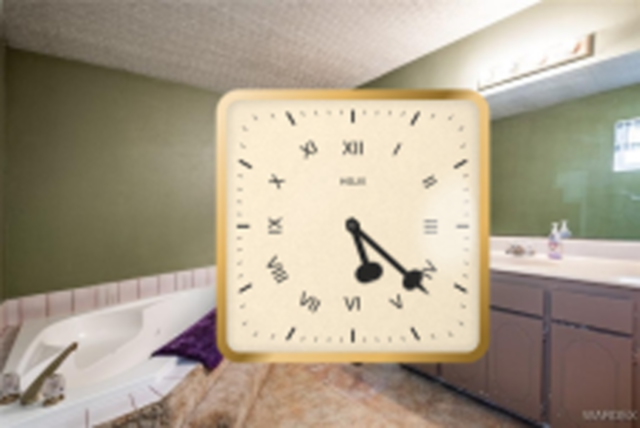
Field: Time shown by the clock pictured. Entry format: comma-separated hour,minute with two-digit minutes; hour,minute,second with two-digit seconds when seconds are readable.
5,22
